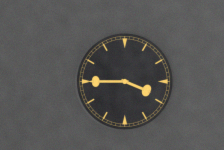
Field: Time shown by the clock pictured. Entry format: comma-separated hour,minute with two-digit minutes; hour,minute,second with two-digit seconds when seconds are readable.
3,45
